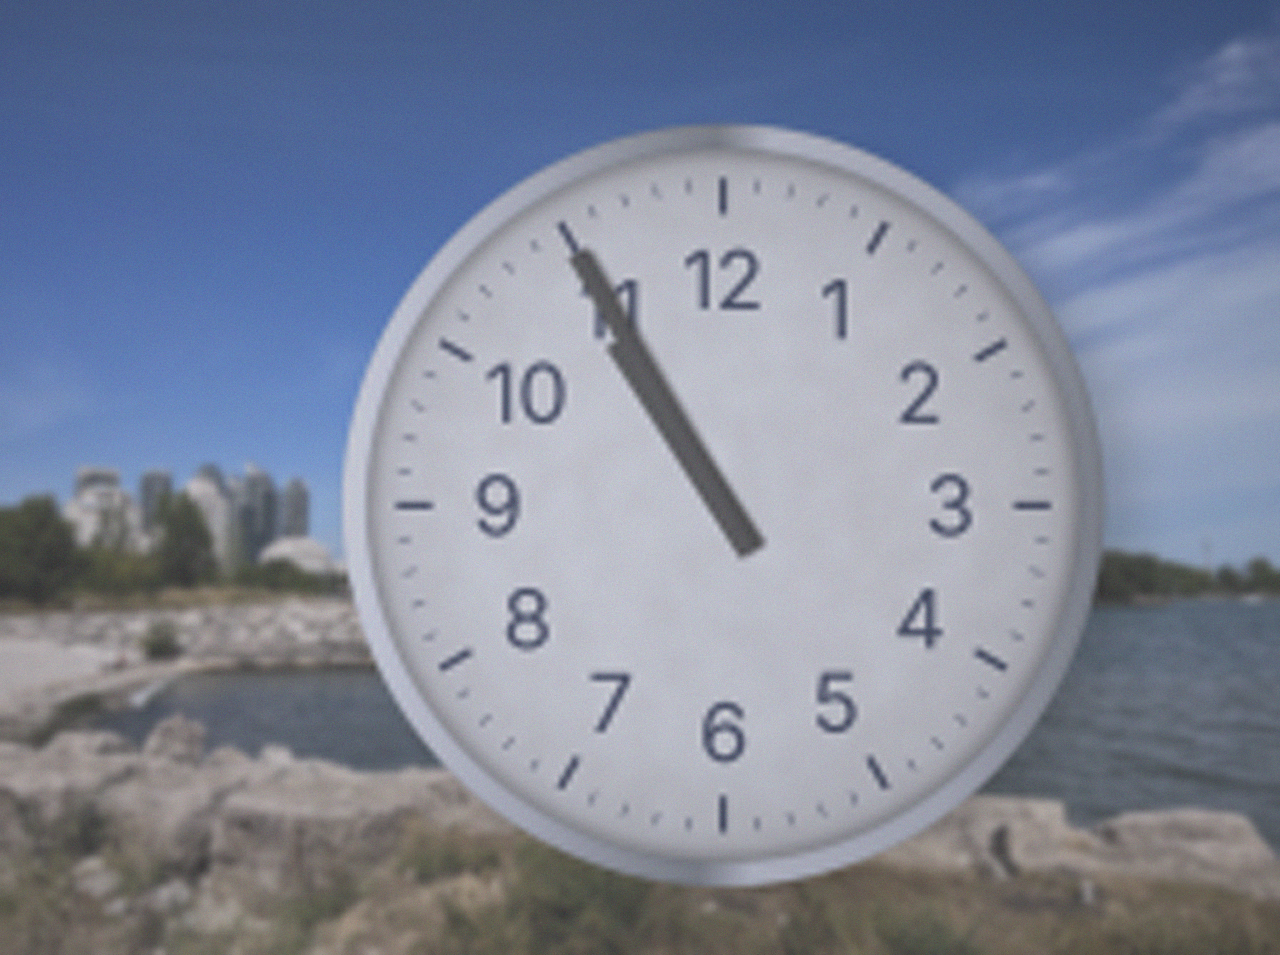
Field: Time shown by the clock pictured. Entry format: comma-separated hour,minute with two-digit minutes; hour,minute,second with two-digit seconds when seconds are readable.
10,55
